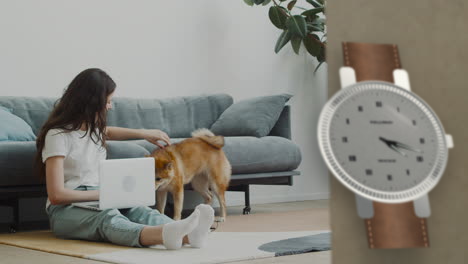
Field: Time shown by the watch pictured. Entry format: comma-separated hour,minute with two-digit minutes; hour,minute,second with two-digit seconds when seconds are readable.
4,18
